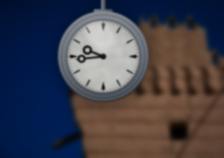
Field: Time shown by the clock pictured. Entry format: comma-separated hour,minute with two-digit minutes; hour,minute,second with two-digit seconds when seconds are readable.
9,44
